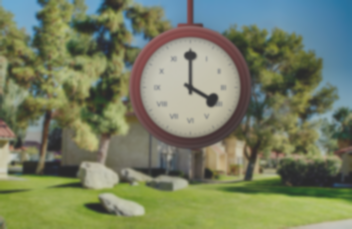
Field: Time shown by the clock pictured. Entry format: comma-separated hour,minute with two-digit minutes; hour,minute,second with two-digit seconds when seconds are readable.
4,00
